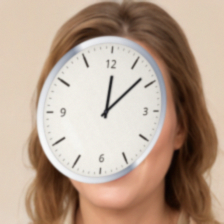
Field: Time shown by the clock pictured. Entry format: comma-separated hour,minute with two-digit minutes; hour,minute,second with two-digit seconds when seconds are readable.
12,08
